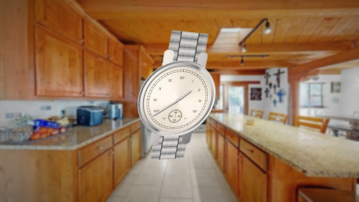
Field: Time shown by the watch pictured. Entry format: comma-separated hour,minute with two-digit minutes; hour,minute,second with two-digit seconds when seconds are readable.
1,39
